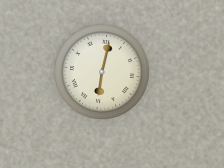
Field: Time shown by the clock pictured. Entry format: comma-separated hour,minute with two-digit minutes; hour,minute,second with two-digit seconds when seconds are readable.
6,01
